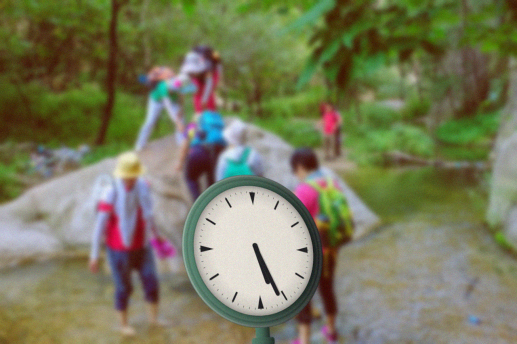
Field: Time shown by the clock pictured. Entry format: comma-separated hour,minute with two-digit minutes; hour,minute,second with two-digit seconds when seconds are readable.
5,26
